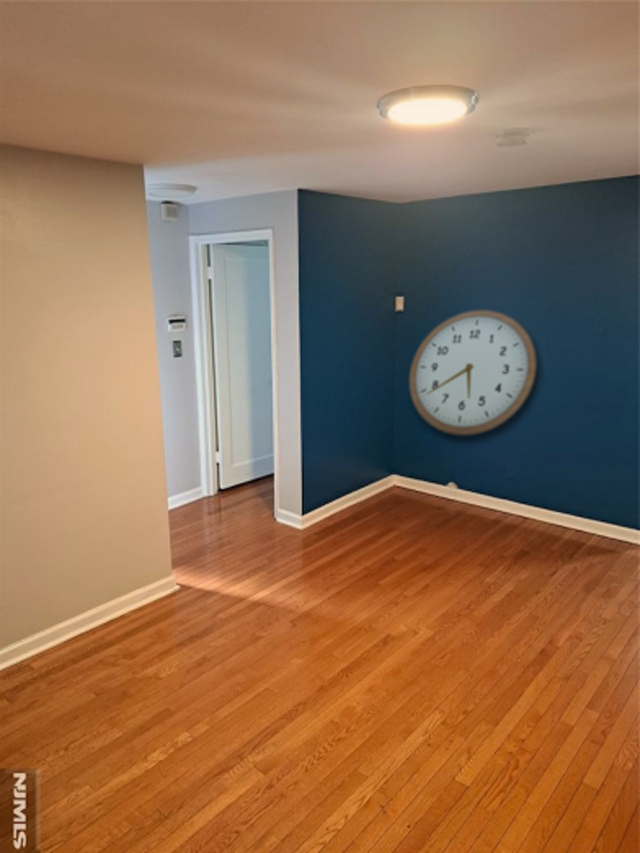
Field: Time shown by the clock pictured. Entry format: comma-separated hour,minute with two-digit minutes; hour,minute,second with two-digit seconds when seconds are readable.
5,39
